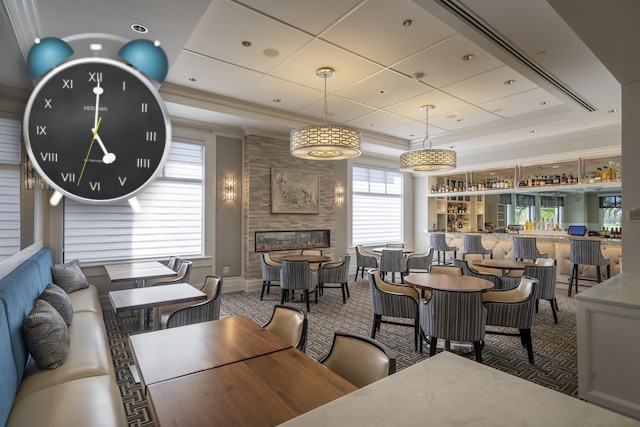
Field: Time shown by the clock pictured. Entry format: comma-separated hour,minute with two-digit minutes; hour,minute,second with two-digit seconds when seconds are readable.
5,00,33
